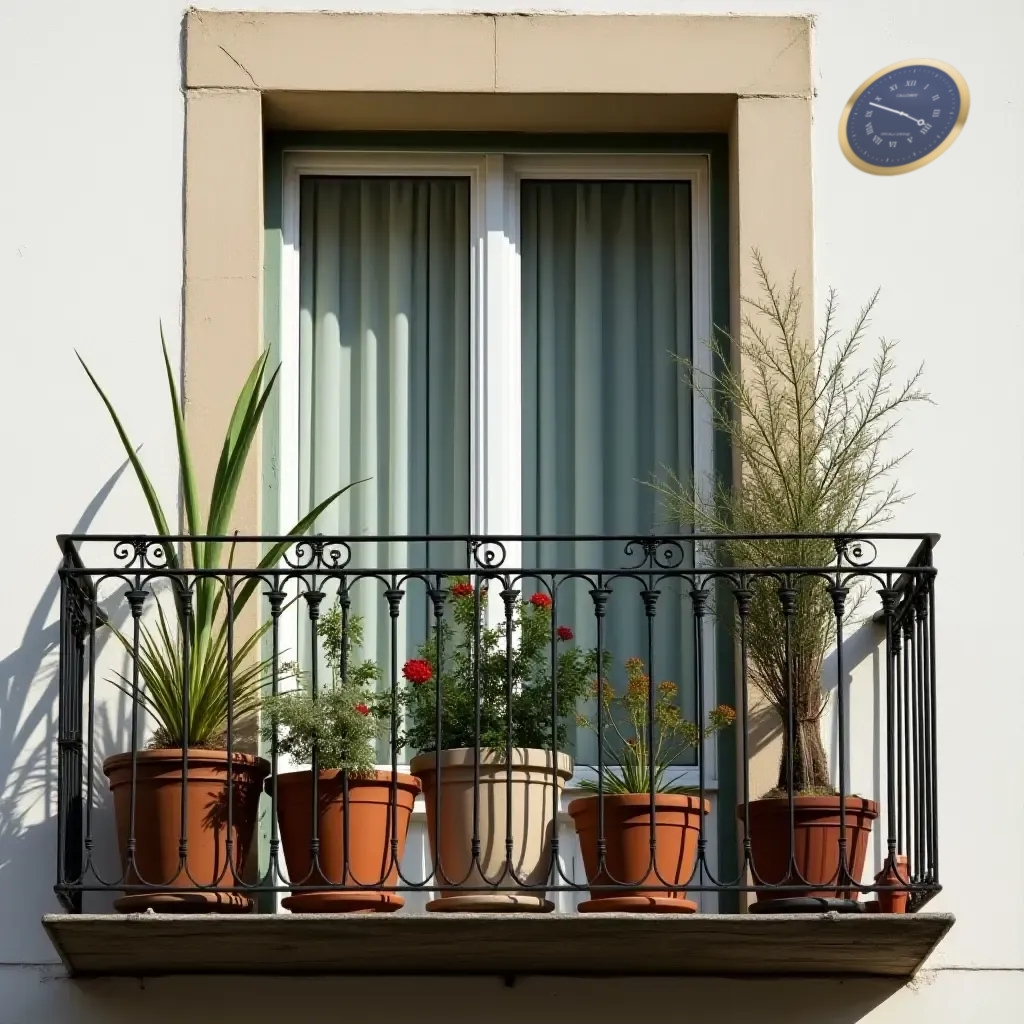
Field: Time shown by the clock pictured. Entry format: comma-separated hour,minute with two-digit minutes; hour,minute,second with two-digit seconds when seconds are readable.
3,48
